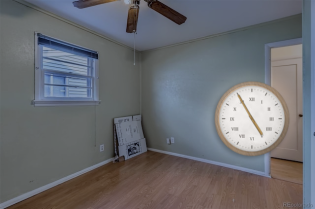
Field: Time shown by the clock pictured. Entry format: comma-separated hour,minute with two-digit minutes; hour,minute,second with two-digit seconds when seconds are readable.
4,55
